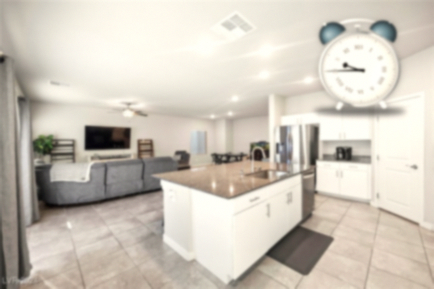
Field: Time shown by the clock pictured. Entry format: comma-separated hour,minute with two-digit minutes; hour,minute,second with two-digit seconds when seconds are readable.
9,45
